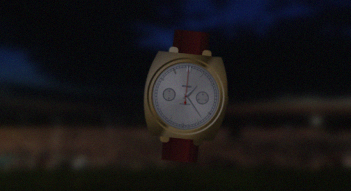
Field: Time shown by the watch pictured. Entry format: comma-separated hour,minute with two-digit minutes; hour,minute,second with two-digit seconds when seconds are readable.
1,23
